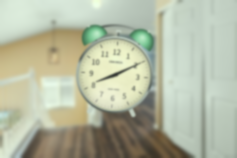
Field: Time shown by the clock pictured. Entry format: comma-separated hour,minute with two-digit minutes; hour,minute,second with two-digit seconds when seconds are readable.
8,10
